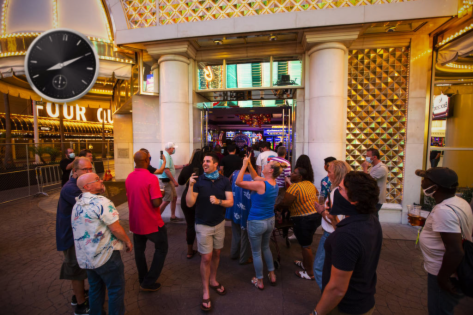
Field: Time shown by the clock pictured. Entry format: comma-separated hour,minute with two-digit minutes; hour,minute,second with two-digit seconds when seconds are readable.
8,10
